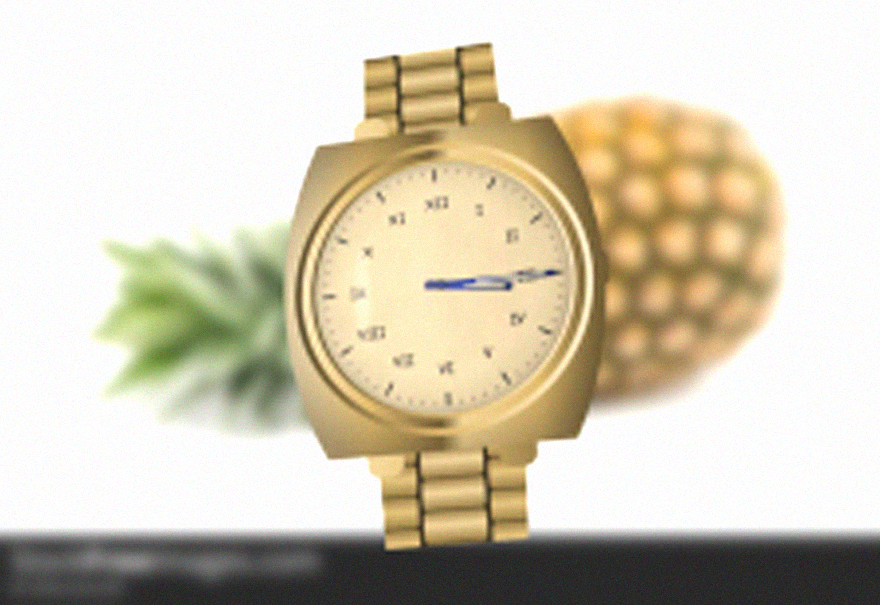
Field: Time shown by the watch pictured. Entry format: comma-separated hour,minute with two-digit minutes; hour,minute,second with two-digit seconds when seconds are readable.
3,15
